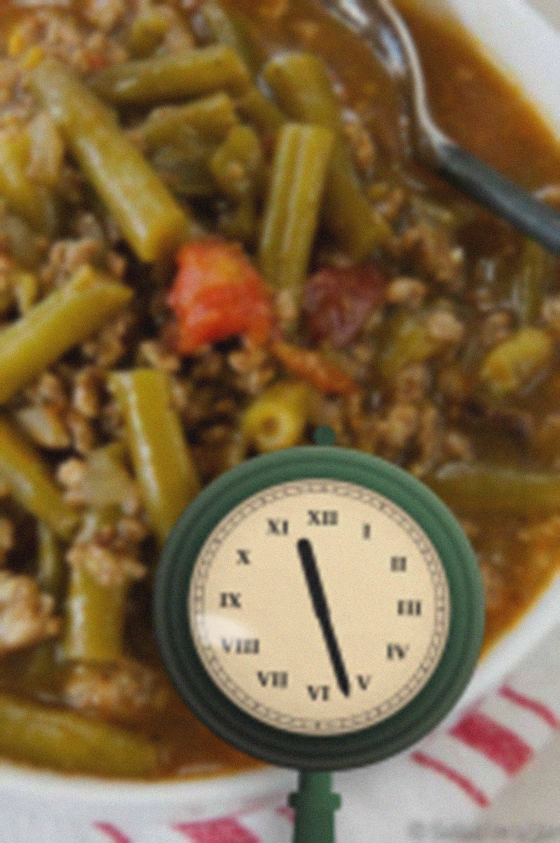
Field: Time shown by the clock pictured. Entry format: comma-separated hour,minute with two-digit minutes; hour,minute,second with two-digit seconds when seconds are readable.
11,27
